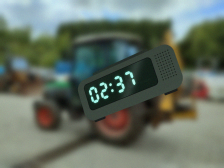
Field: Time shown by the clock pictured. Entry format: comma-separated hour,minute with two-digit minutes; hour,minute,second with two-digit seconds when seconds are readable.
2,37
